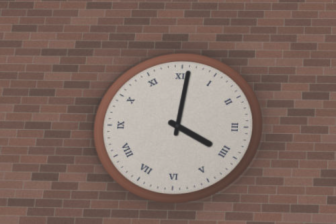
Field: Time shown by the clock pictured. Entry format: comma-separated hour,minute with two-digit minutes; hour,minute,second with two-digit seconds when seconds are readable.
4,01
